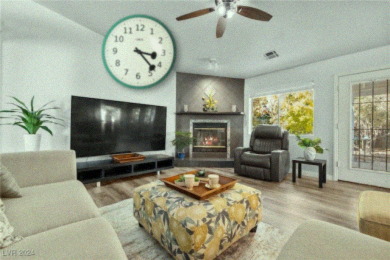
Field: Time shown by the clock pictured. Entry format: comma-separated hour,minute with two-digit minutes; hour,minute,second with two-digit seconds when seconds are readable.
3,23
